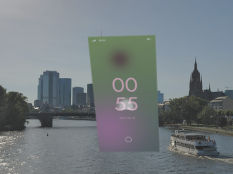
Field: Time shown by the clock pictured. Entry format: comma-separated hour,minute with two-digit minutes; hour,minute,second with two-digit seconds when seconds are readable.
0,55
